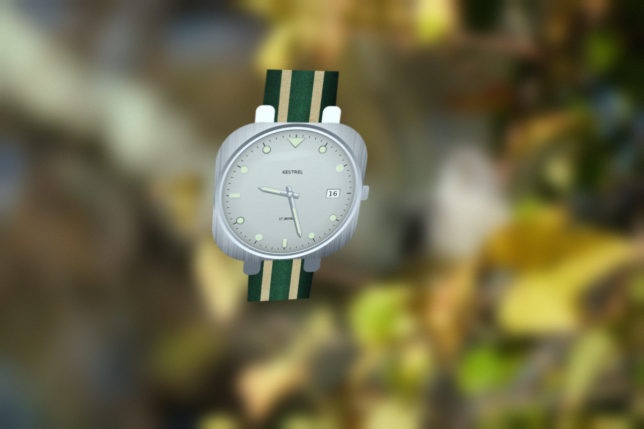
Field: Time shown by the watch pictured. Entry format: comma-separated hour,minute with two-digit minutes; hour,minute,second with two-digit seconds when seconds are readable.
9,27
